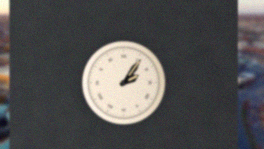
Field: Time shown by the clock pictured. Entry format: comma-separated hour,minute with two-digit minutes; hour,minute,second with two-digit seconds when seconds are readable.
2,06
